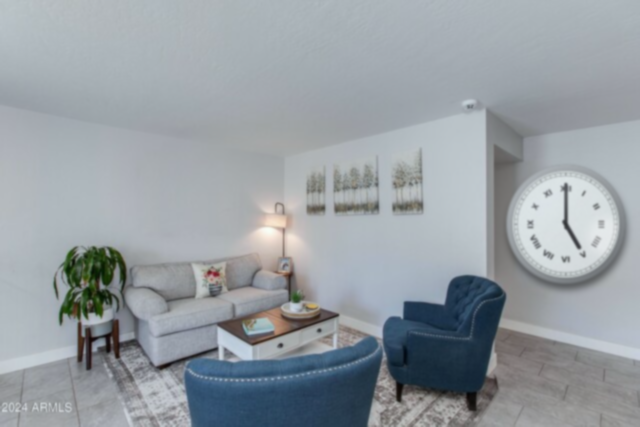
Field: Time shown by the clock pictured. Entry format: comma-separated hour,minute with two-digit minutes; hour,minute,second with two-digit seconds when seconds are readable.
5,00
